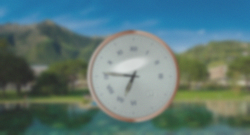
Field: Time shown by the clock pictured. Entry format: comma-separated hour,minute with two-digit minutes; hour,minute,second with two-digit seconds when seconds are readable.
6,46
